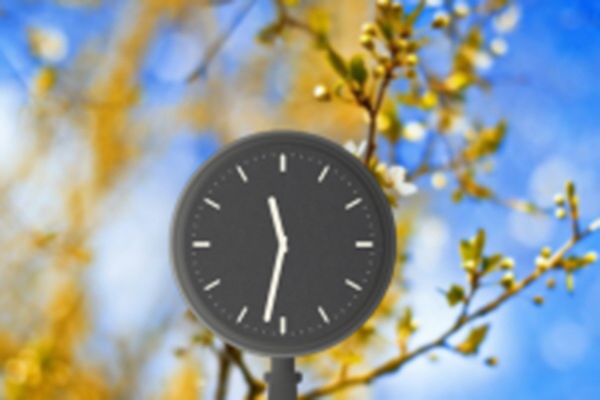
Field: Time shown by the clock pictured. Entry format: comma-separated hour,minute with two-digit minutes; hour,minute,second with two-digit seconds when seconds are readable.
11,32
